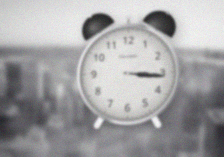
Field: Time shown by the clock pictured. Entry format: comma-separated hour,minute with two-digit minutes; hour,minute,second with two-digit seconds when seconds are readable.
3,16
